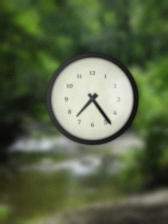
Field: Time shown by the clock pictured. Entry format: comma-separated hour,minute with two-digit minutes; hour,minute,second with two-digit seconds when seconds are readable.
7,24
